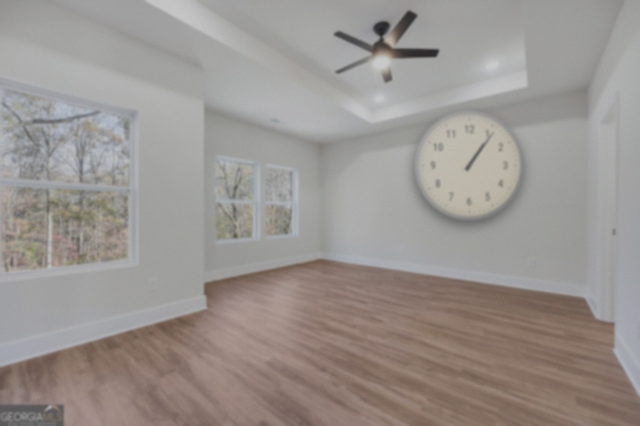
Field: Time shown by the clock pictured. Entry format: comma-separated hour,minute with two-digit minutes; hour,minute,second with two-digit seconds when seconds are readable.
1,06
